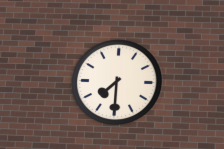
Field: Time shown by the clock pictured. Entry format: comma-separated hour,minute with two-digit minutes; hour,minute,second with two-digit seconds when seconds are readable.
7,30
